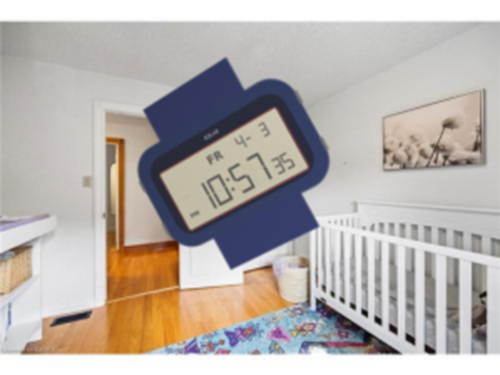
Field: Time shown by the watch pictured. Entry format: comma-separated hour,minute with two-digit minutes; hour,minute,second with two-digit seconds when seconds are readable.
10,57,35
